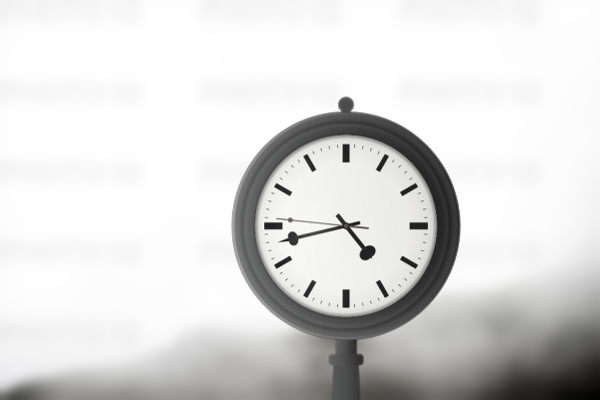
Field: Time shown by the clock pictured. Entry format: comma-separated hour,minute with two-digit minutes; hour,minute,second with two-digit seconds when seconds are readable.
4,42,46
